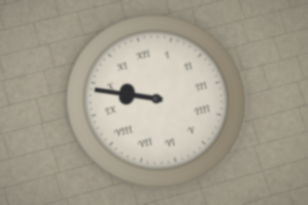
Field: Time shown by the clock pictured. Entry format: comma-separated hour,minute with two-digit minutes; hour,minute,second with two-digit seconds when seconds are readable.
9,49
